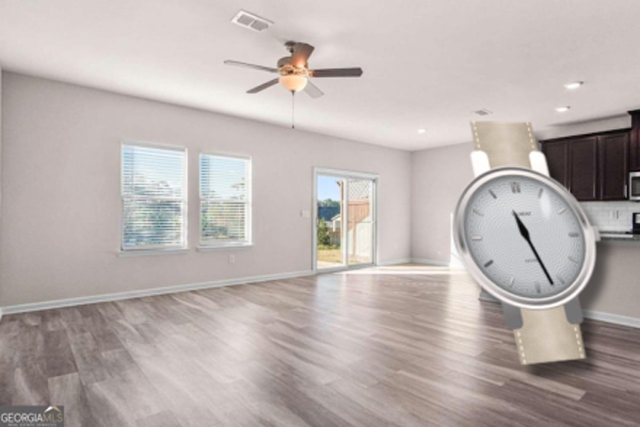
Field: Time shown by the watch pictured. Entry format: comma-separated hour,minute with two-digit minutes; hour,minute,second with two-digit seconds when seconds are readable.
11,27
